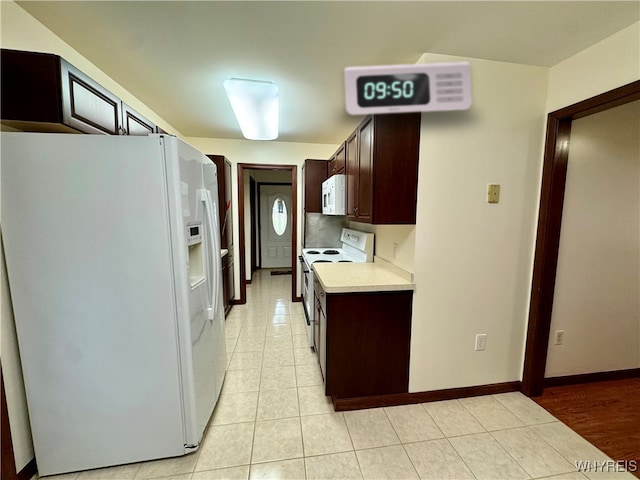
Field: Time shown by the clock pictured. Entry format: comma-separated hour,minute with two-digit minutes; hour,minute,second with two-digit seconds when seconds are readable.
9,50
